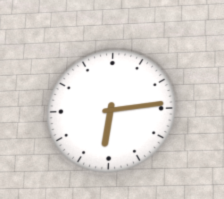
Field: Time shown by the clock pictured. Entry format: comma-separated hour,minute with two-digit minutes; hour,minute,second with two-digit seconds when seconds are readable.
6,14
